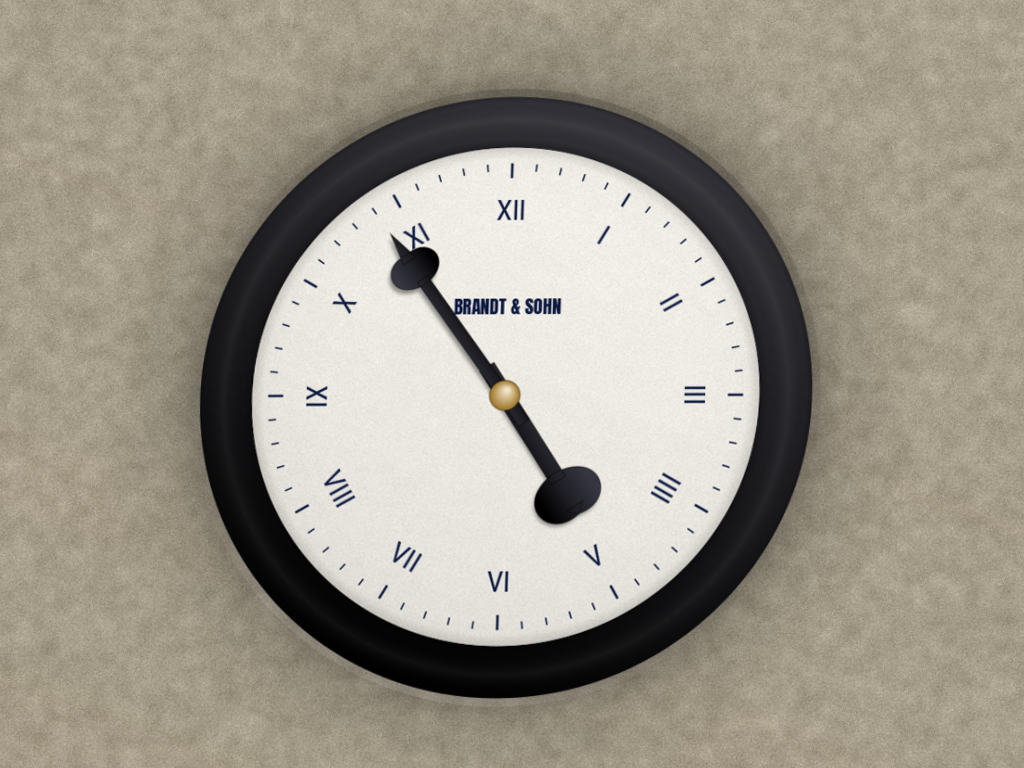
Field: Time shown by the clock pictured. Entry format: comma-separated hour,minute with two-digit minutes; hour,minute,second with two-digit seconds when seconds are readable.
4,54
